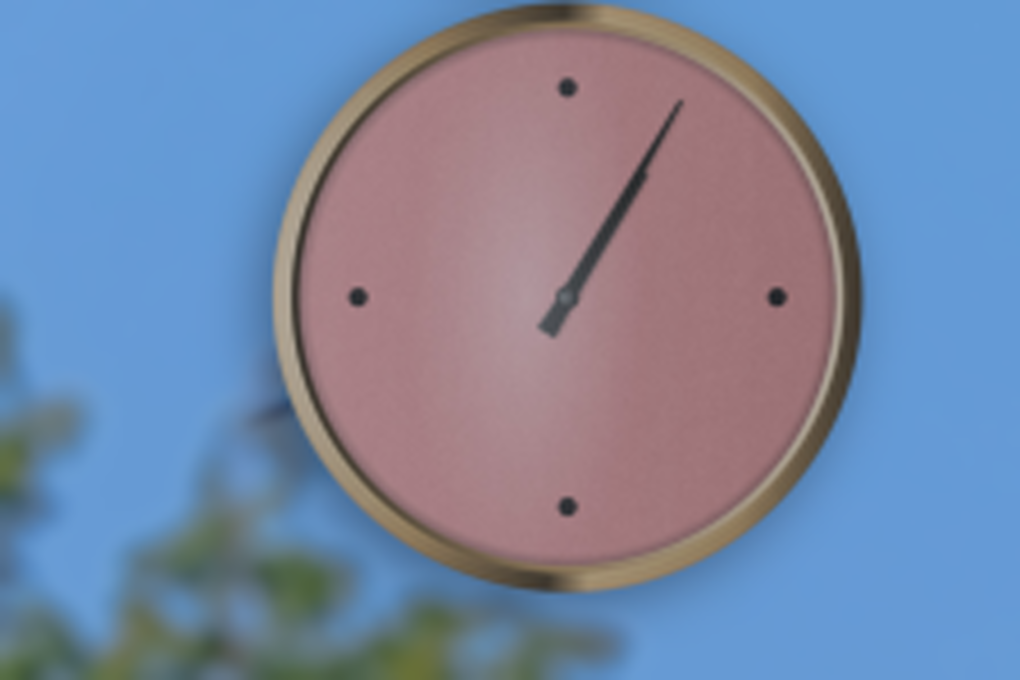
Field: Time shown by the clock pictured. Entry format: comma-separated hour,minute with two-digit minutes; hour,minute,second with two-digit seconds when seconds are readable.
1,05
